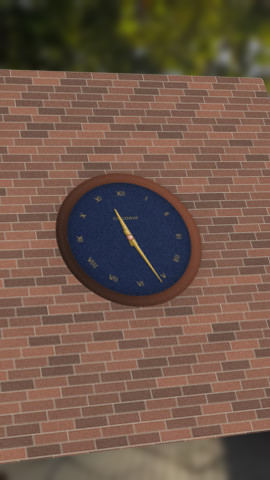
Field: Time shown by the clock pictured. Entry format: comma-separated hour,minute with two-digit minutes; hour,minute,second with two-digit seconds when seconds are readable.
11,26
